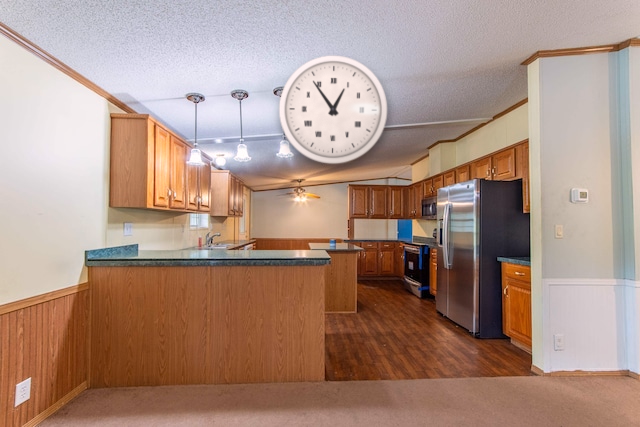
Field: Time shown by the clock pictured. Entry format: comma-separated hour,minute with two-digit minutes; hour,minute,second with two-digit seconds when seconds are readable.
12,54
